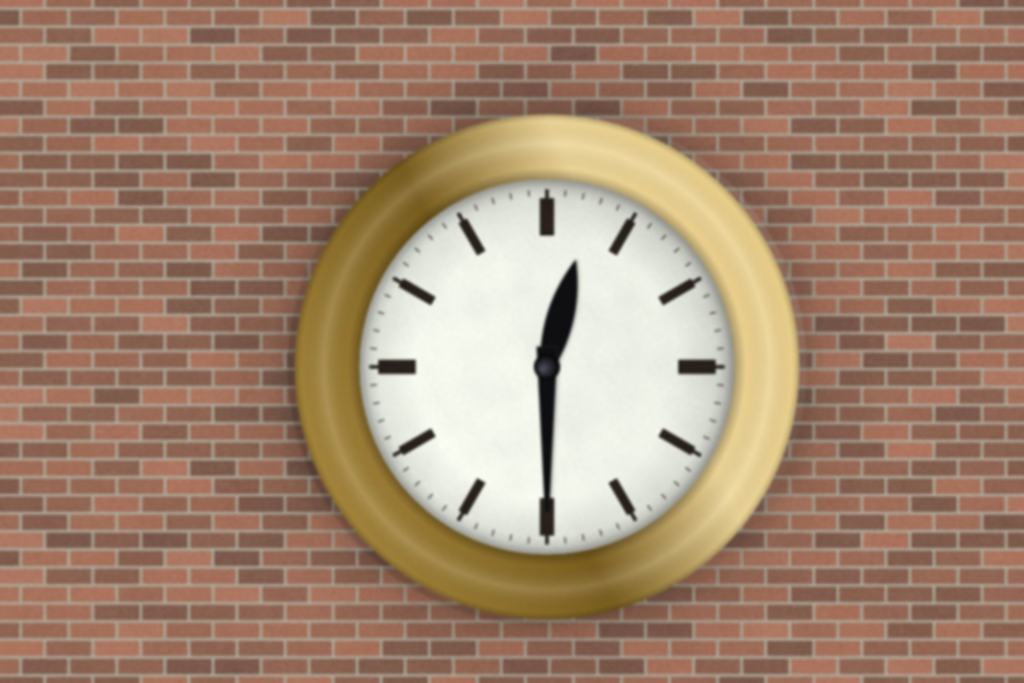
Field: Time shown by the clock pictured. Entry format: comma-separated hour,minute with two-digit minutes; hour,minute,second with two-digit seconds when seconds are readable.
12,30
